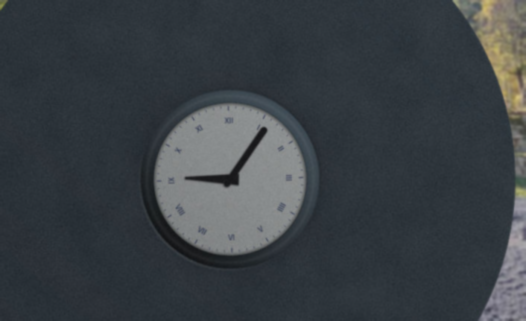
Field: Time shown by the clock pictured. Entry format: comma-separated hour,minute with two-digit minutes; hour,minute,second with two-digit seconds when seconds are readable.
9,06
